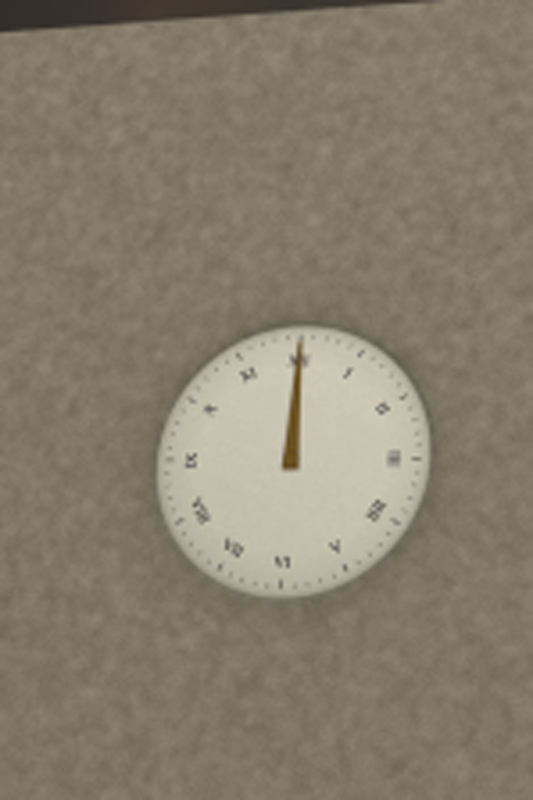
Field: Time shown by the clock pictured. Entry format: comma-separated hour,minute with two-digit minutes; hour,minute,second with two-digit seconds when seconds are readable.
12,00
